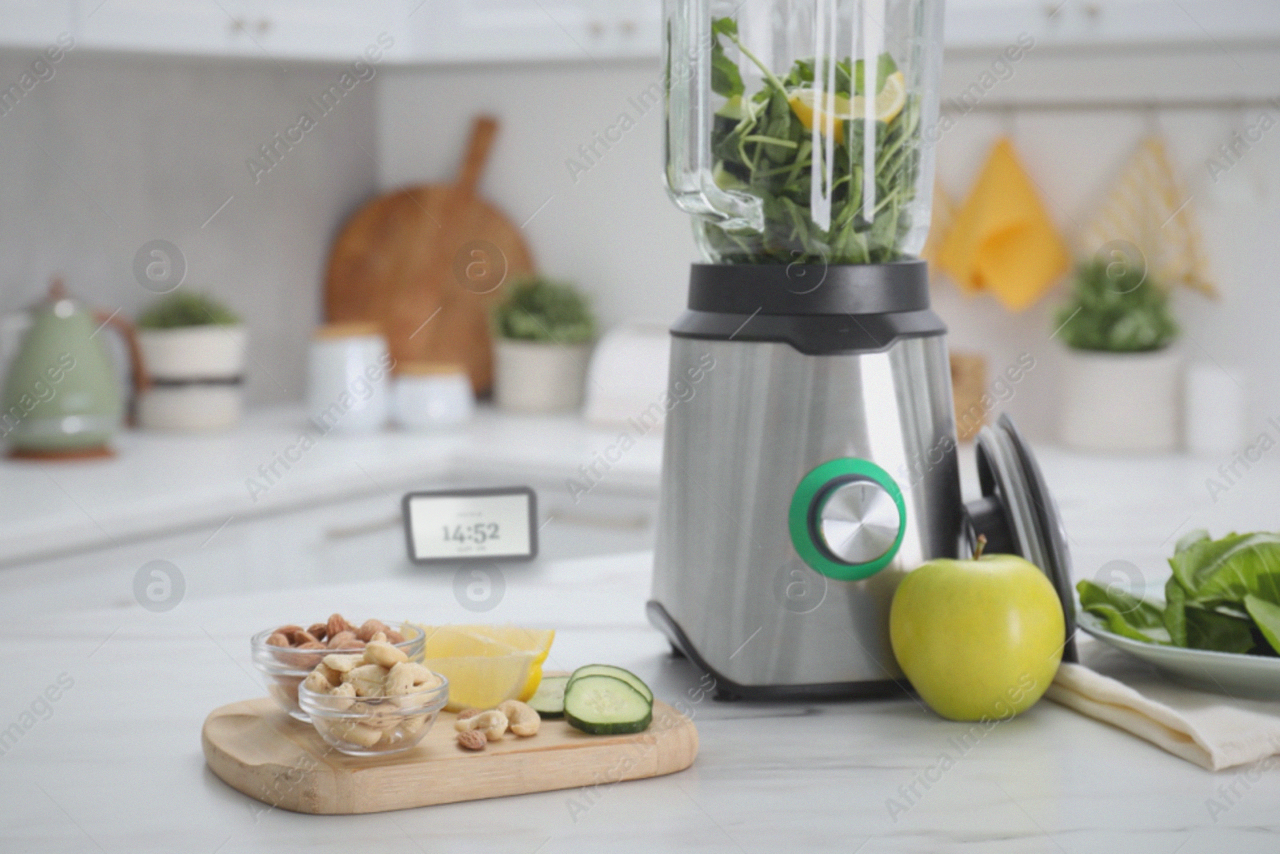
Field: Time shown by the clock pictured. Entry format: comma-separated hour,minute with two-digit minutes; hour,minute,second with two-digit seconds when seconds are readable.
14,52
